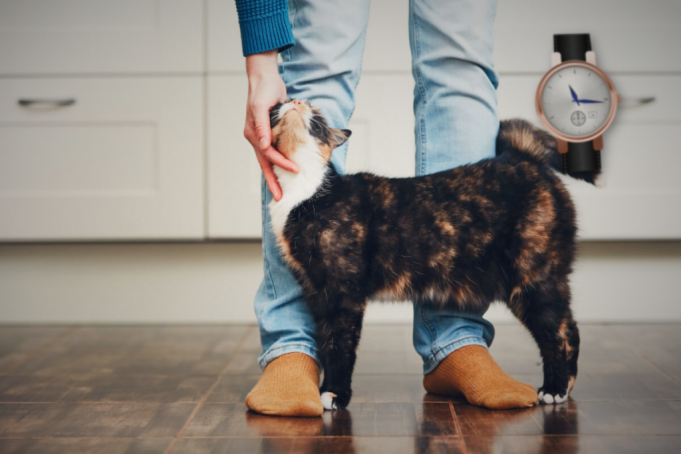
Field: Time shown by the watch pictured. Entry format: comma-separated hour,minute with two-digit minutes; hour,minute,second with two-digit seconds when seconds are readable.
11,16
